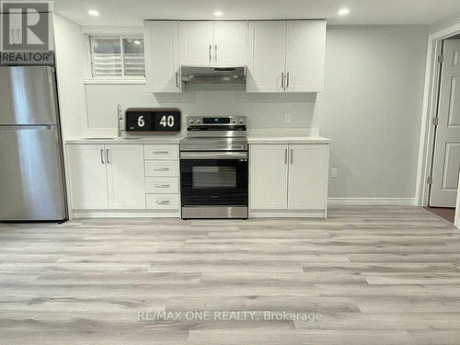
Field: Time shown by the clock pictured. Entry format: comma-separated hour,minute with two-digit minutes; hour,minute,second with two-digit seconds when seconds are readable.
6,40
